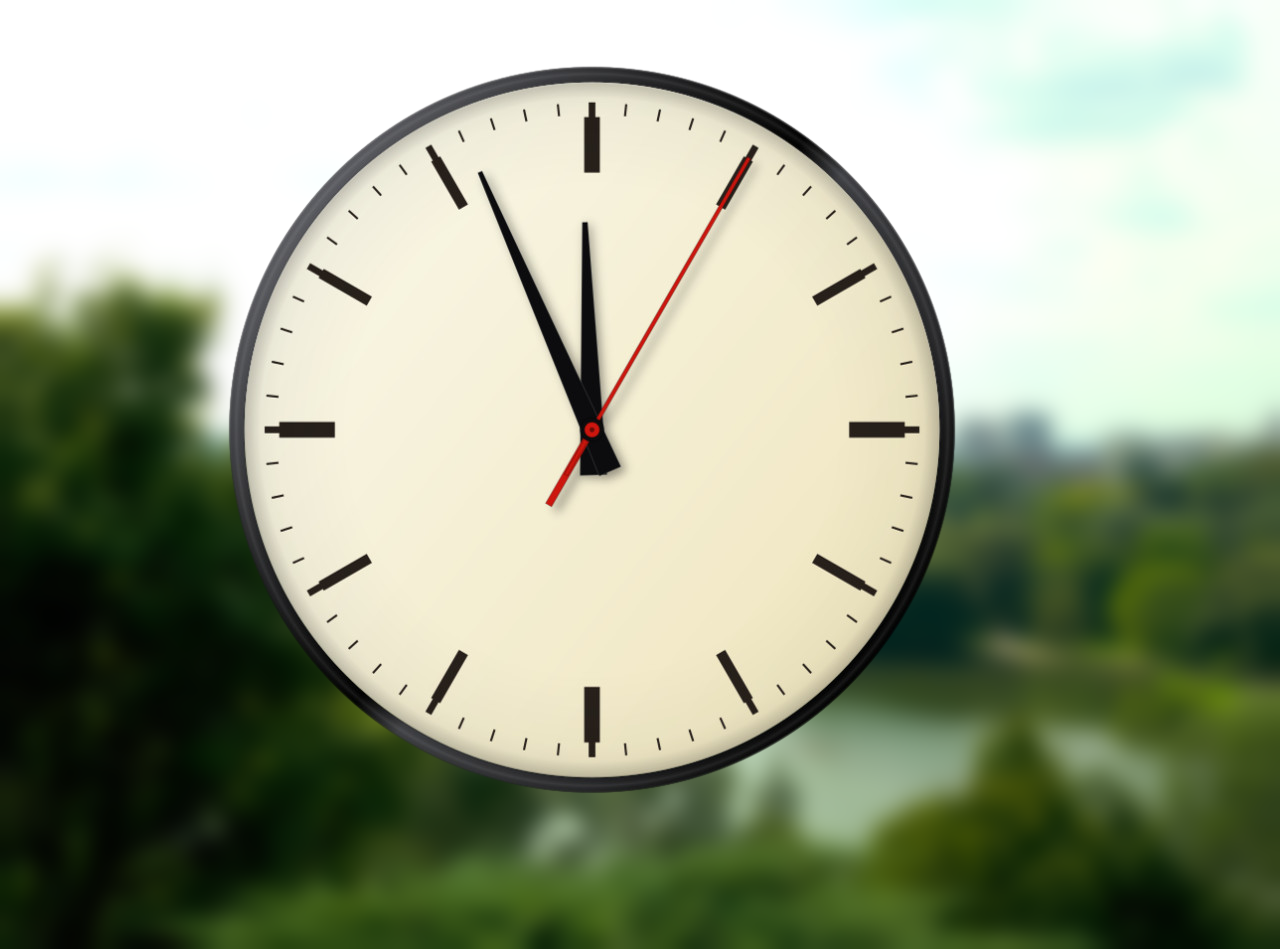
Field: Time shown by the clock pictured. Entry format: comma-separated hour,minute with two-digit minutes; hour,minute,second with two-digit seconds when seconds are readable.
11,56,05
